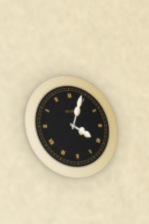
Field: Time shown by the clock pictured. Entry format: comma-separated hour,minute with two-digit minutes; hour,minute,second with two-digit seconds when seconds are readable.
4,04
